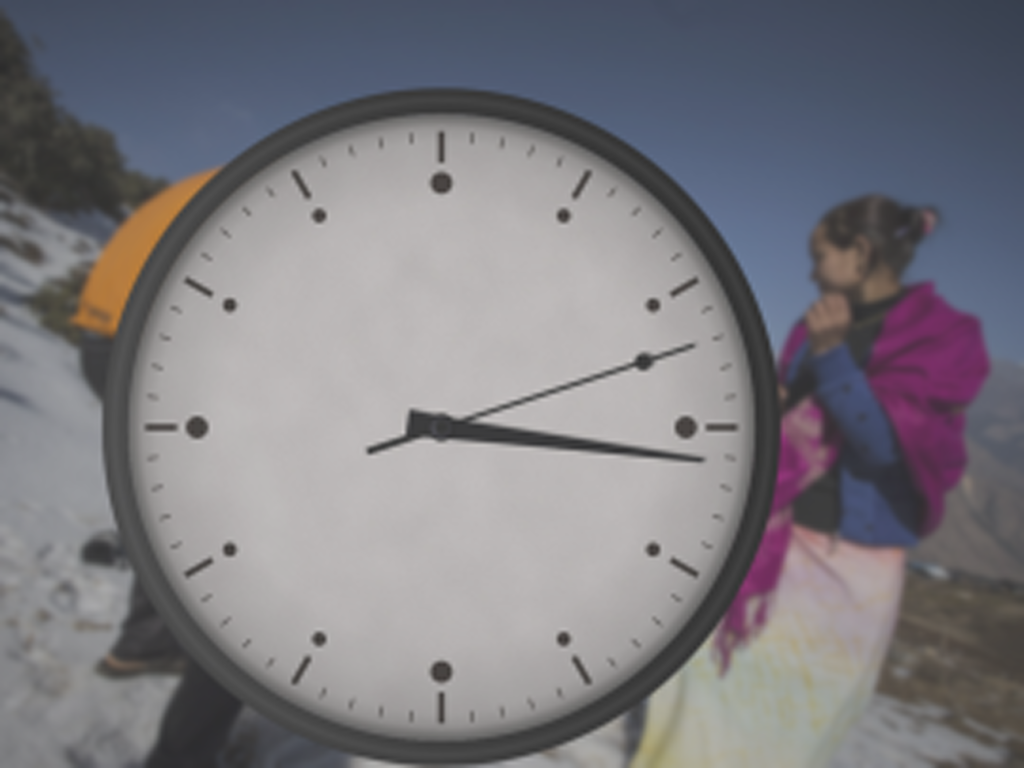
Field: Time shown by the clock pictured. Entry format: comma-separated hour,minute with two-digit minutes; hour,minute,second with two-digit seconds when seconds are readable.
3,16,12
